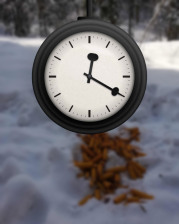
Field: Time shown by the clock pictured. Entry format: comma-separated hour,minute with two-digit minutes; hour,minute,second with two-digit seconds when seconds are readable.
12,20
